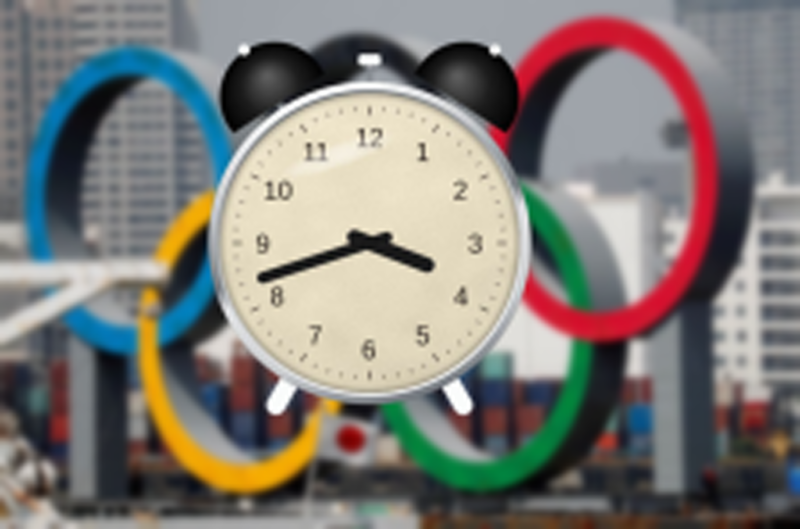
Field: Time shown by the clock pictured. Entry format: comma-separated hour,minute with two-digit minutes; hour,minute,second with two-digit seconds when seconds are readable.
3,42
